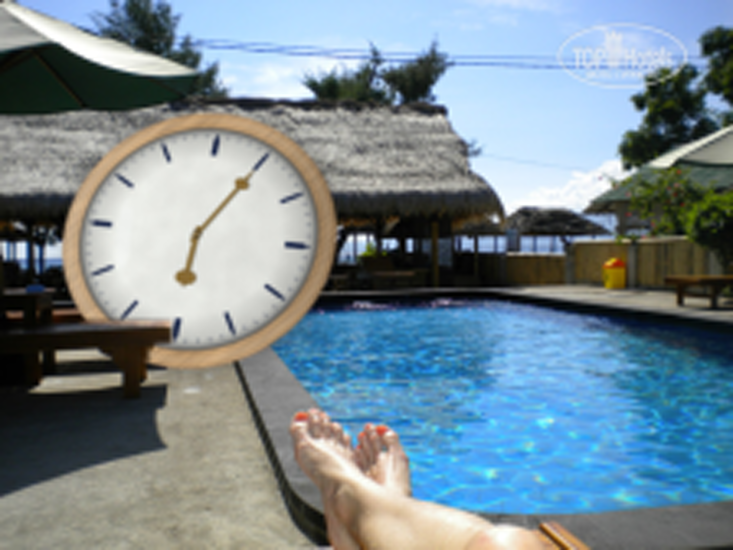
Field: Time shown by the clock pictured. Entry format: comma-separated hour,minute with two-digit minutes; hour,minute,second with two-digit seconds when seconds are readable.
6,05
